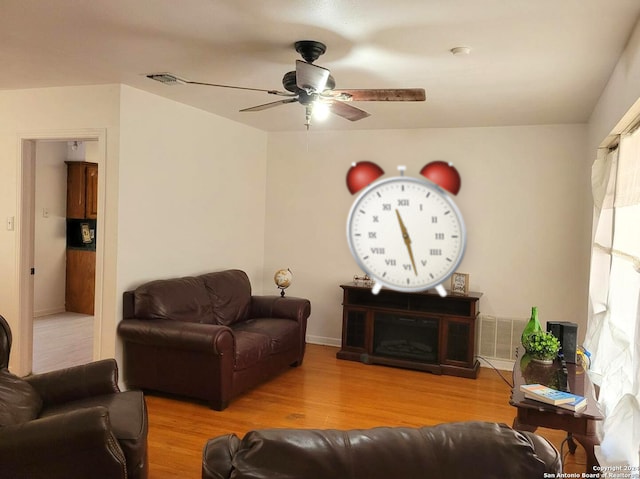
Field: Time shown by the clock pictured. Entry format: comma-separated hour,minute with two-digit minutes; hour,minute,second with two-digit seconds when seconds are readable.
11,28
